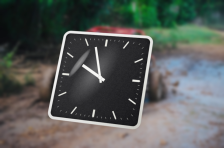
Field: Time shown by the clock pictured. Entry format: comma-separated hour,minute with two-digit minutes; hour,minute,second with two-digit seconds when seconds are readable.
9,57
